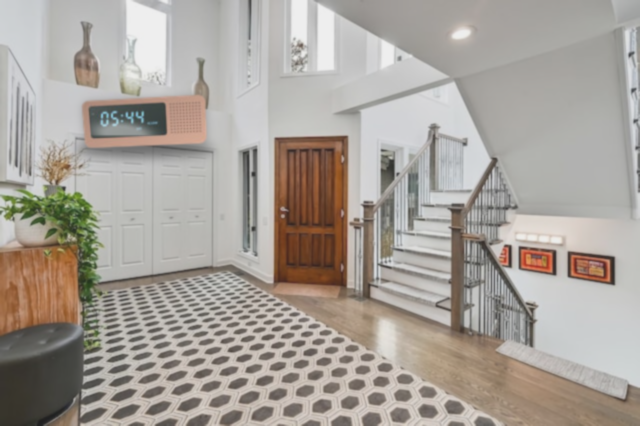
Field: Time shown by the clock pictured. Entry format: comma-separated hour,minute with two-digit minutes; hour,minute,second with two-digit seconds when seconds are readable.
5,44
